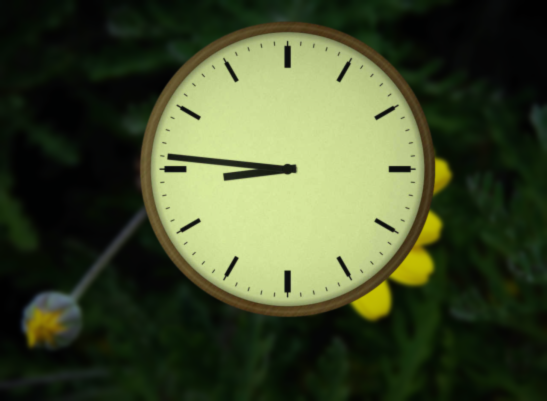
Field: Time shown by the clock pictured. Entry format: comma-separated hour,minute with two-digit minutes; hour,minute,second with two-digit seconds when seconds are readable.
8,46
